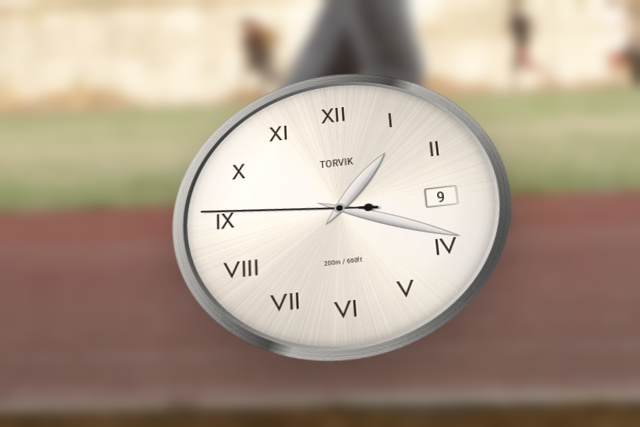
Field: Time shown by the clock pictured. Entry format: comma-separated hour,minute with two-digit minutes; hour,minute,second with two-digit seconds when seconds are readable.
1,18,46
